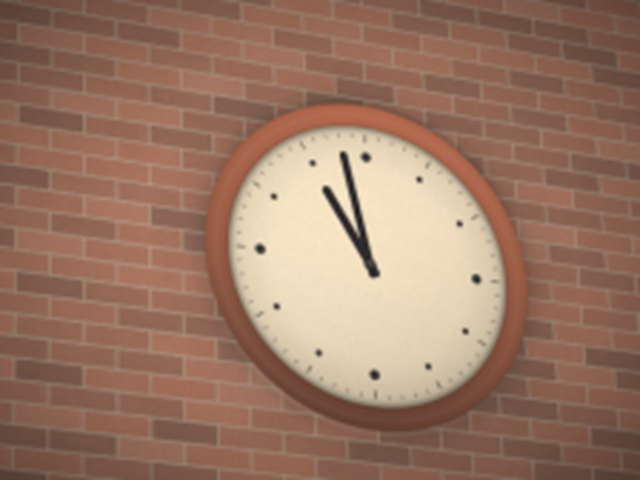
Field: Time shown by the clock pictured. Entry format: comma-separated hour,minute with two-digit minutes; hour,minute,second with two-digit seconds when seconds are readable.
10,58
